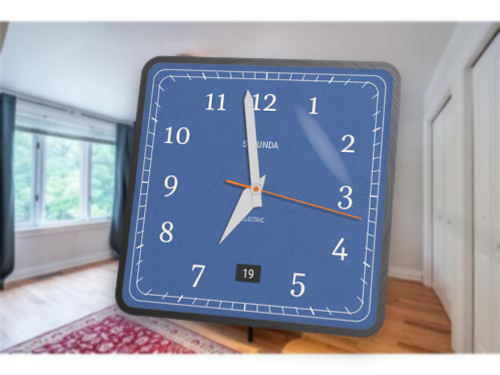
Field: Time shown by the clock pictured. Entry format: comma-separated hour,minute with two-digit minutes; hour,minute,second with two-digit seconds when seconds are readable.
6,58,17
